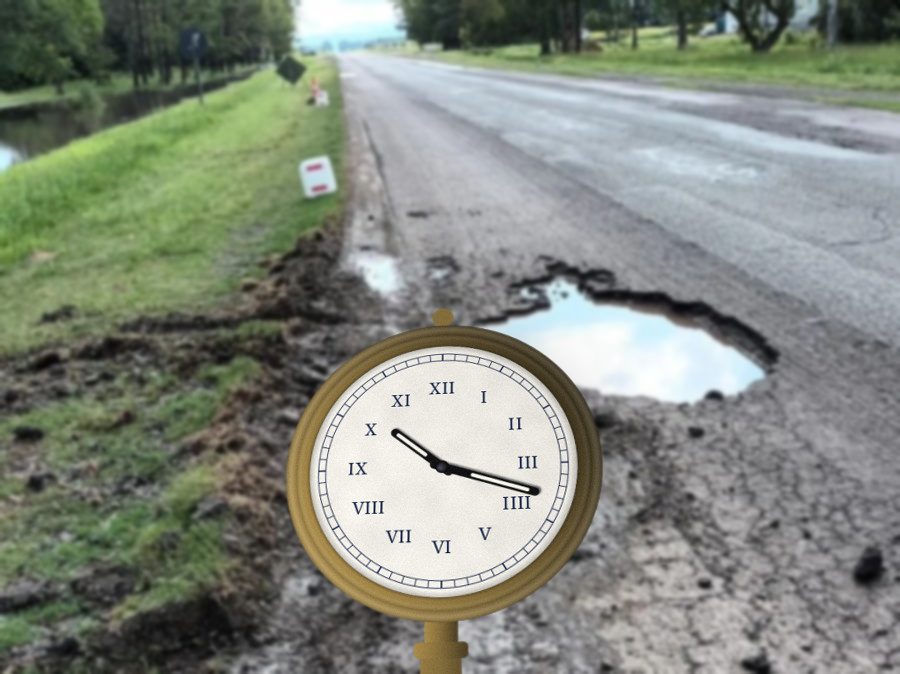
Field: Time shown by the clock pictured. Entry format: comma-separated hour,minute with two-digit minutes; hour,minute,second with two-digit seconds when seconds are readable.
10,18
